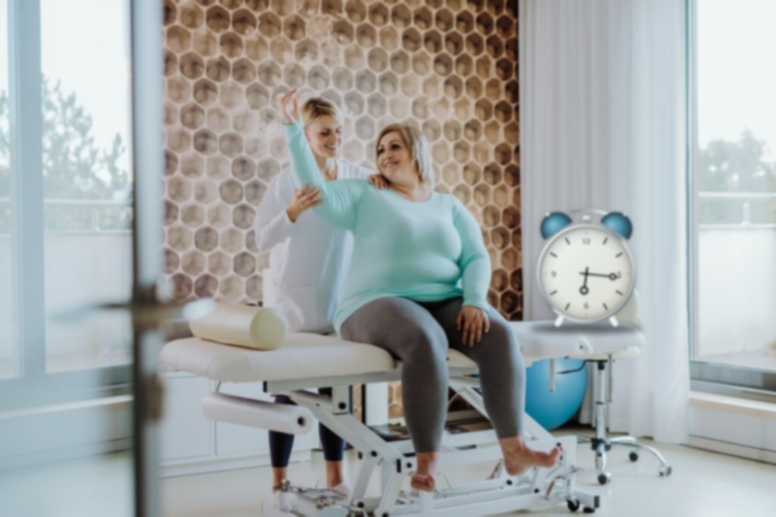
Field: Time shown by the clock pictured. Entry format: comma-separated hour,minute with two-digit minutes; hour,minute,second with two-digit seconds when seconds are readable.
6,16
